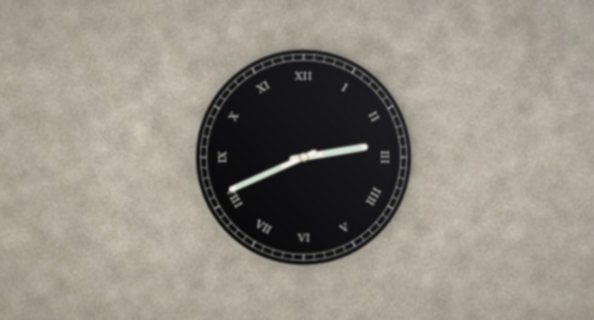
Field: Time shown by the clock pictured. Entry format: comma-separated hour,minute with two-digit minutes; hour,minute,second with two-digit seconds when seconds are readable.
2,41
